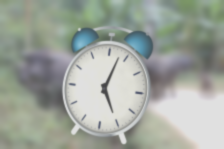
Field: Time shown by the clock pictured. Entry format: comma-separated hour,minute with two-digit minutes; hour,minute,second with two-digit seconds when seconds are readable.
5,03
